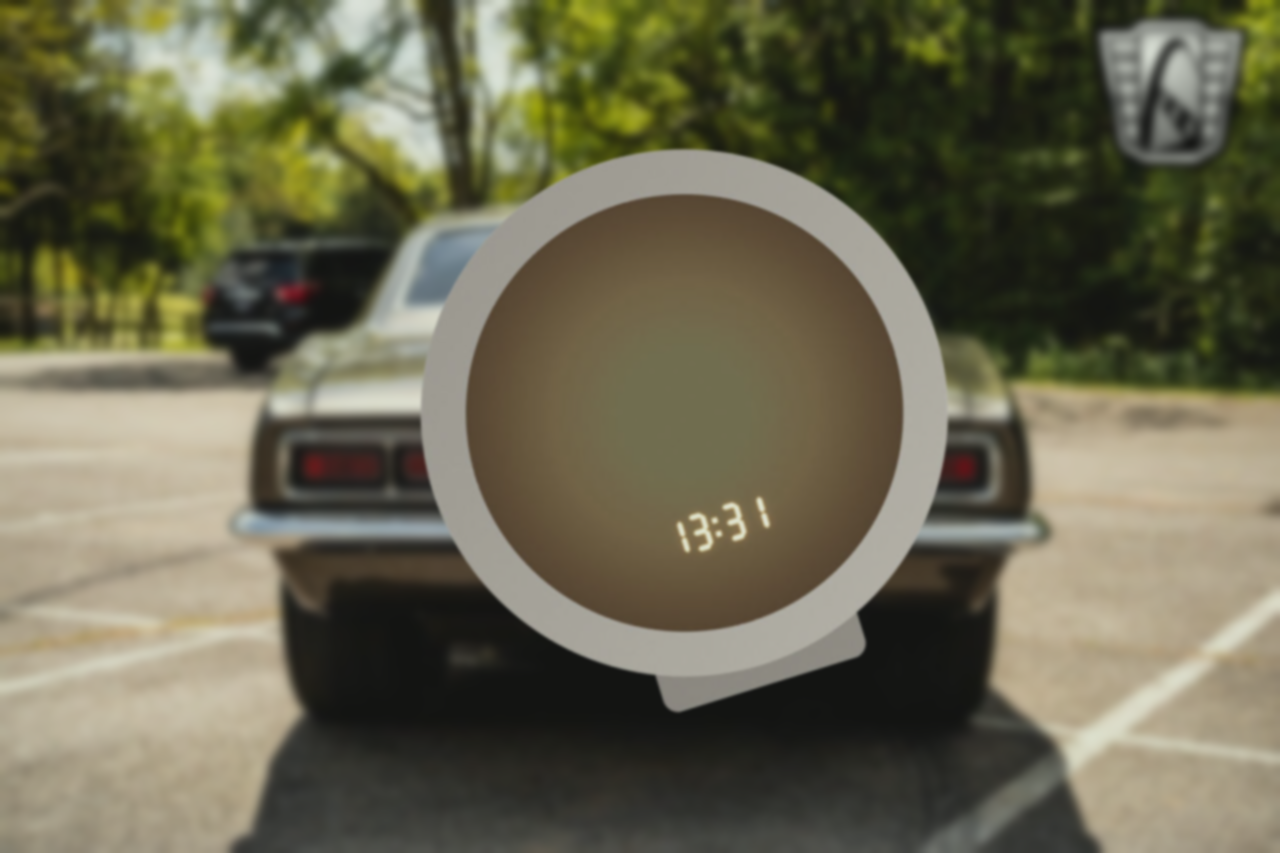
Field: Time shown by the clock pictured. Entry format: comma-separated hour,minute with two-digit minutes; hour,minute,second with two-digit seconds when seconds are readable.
13,31
